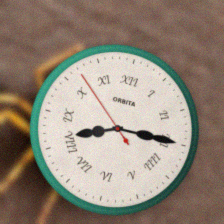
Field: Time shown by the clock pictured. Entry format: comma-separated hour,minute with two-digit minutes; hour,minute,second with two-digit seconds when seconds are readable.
8,14,52
